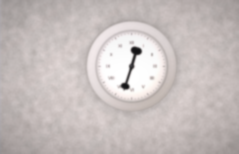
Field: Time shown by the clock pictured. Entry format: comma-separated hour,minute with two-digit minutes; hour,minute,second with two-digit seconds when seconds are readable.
12,33
